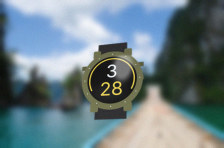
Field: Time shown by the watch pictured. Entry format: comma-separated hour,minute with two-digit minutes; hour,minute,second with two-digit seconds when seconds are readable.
3,28
